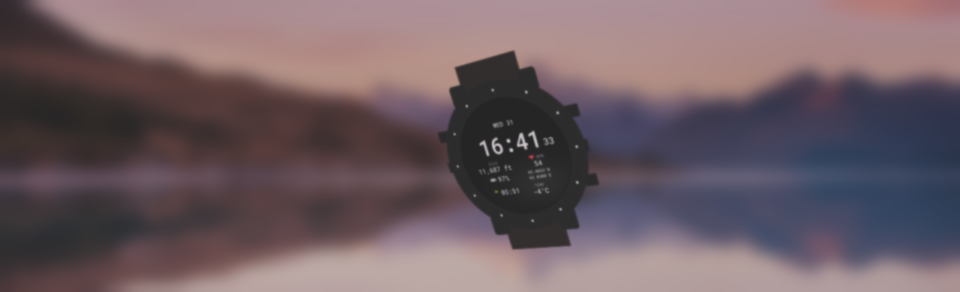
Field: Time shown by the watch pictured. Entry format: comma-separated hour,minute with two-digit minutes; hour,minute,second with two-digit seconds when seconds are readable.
16,41
